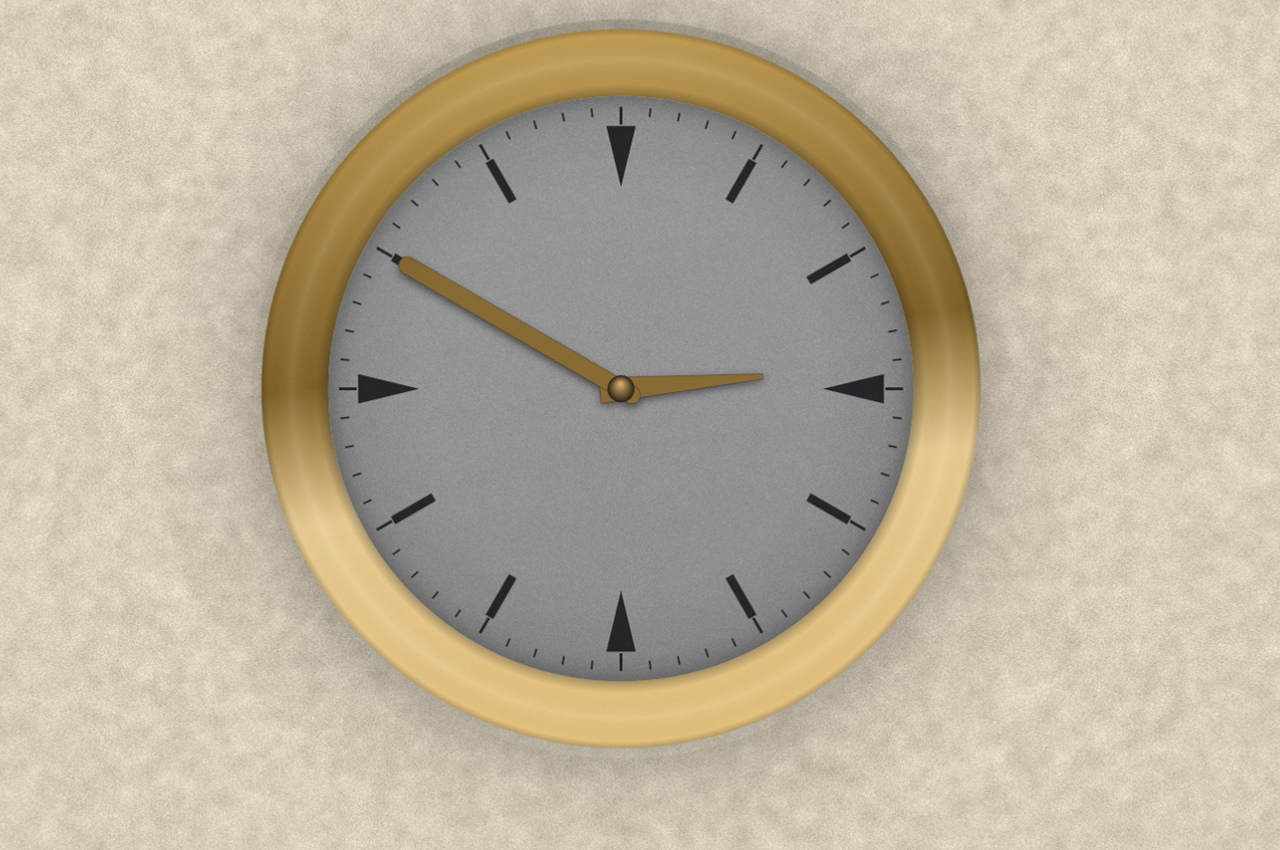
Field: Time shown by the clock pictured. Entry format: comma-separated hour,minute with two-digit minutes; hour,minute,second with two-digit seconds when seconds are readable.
2,50
